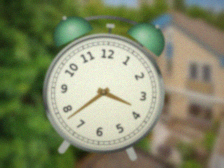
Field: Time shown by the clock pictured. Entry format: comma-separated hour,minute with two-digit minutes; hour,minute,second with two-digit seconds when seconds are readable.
3,38
